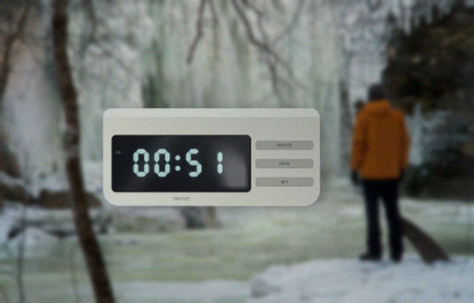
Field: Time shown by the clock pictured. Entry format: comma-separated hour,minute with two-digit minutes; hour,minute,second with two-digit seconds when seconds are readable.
0,51
